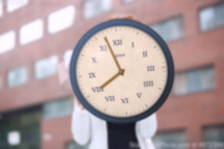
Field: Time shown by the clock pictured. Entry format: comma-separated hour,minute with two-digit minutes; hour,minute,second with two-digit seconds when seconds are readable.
7,57
